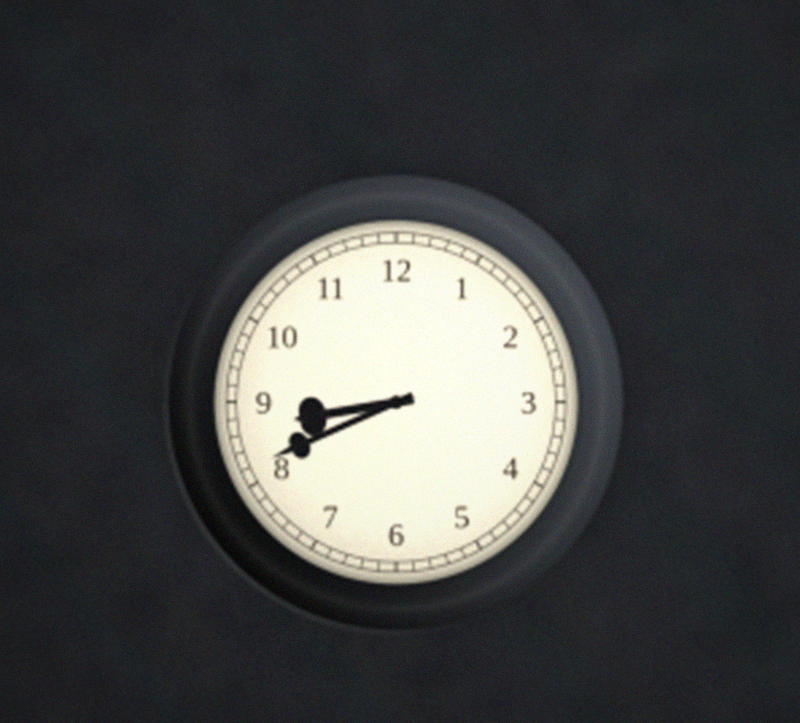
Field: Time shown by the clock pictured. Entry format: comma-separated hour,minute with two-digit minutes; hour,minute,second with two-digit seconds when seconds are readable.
8,41
